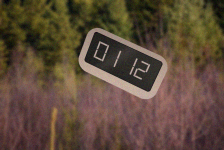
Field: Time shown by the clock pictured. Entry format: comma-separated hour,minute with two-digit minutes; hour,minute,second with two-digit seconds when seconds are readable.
1,12
